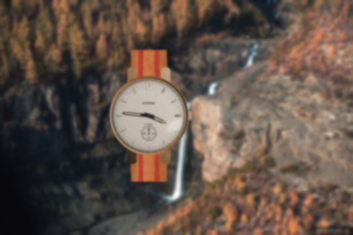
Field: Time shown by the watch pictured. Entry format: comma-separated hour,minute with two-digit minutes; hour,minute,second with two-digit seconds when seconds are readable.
3,46
